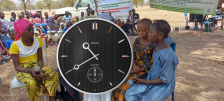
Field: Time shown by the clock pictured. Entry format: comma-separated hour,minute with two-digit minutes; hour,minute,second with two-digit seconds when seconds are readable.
10,40
